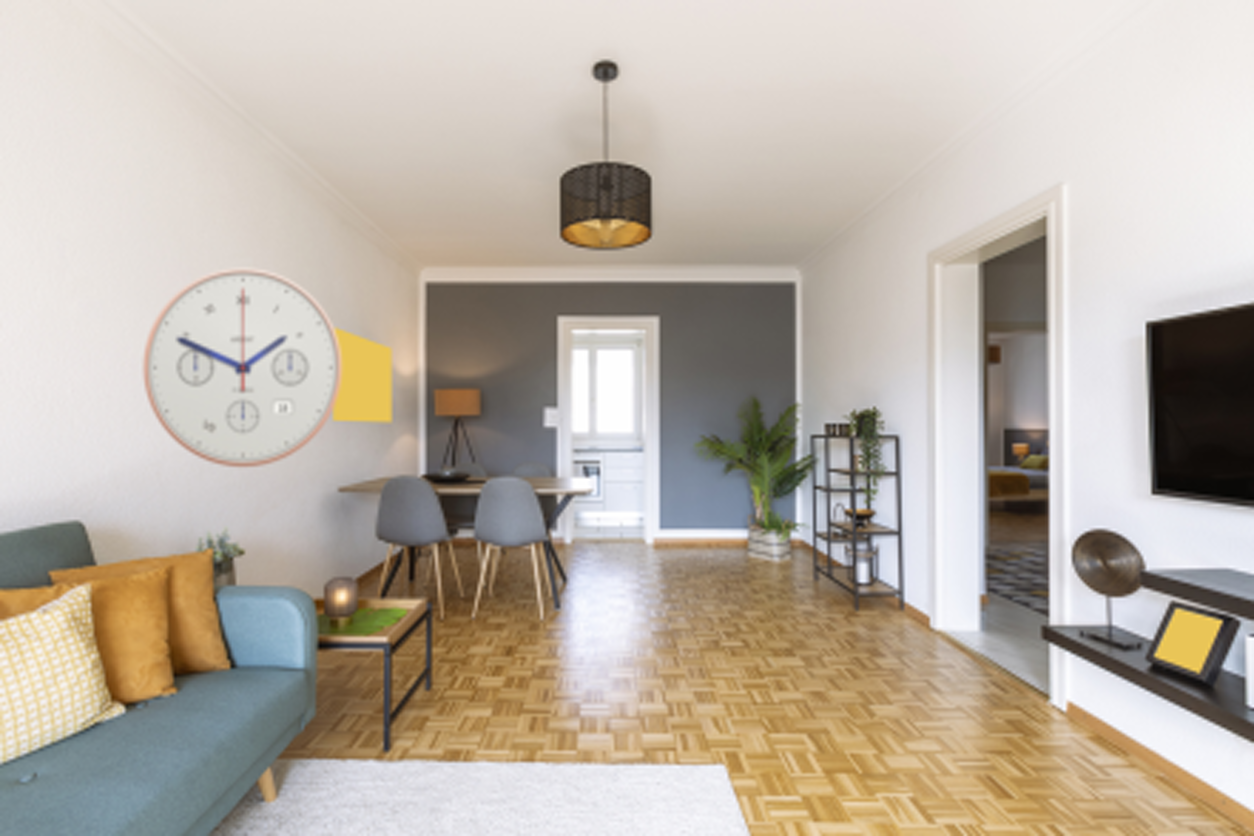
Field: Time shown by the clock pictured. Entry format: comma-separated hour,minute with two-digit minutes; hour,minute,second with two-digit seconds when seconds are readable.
1,49
